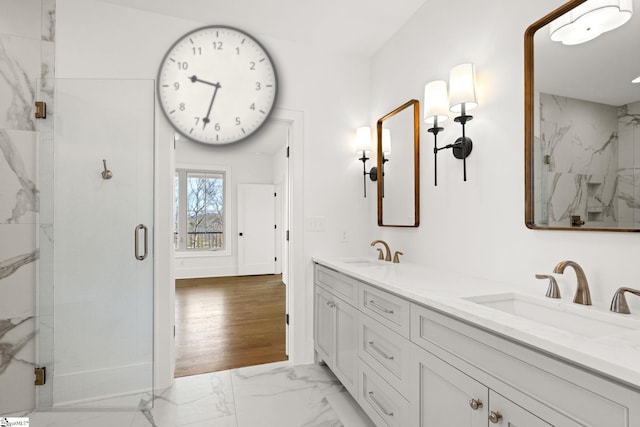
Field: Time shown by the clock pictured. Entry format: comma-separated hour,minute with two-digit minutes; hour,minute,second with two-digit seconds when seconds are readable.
9,33
